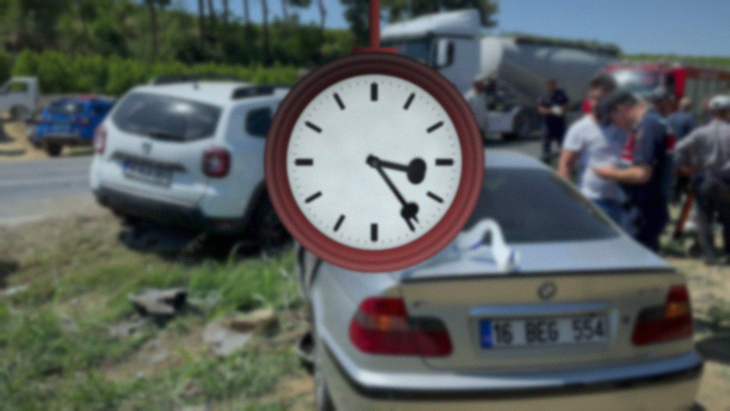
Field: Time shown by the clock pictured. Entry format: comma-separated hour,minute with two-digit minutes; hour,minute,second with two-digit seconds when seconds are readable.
3,24
